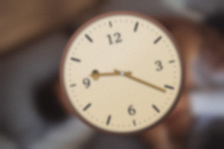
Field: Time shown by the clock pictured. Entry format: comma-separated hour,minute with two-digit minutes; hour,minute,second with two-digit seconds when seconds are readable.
9,21
